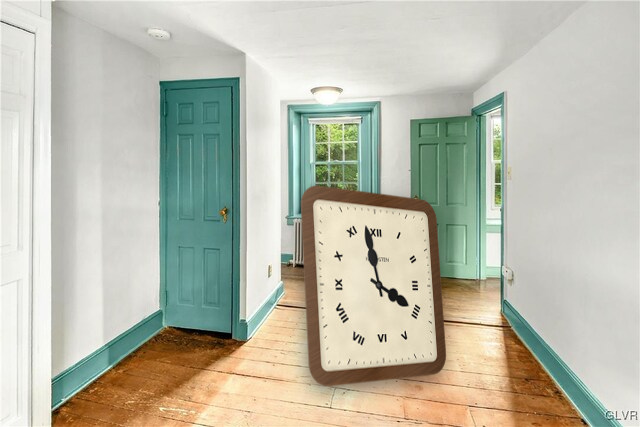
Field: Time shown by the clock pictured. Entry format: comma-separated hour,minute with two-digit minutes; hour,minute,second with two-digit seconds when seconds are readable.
3,58
